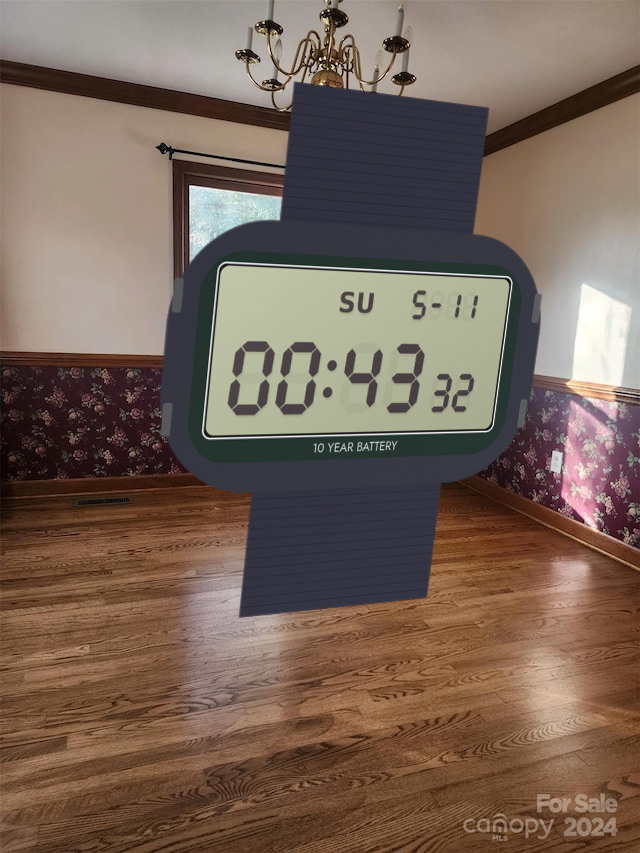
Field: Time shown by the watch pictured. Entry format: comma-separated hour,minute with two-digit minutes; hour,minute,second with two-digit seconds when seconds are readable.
0,43,32
